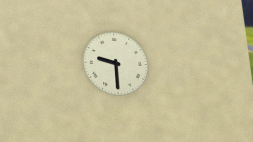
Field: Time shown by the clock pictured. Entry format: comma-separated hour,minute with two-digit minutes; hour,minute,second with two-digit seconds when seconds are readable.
9,30
